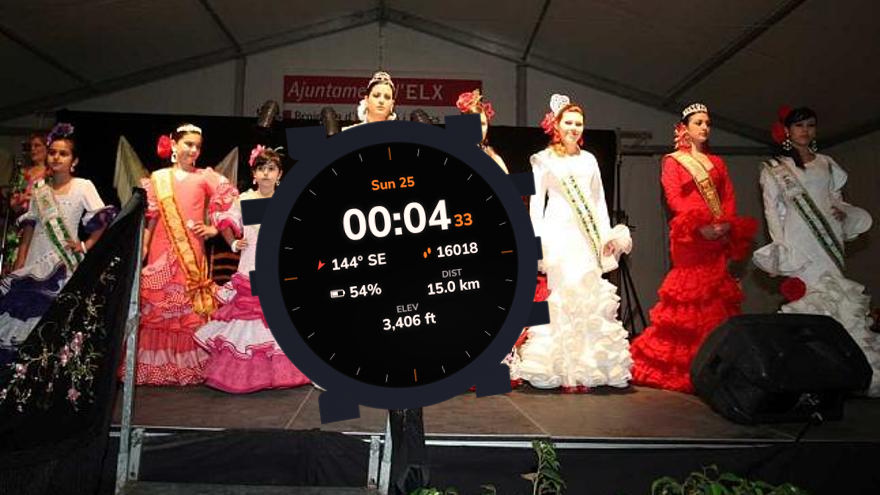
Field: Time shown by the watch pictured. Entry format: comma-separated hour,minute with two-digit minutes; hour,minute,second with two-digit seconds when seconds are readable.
0,04,33
